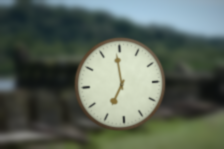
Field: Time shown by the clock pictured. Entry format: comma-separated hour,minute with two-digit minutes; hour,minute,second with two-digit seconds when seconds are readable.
6,59
